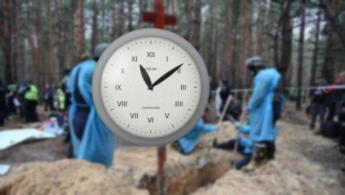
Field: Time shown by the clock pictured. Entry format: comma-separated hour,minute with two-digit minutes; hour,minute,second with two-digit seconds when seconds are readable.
11,09
